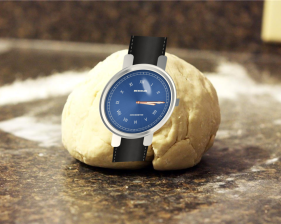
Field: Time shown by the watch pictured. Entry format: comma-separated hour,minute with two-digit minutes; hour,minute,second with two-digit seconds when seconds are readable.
3,15
